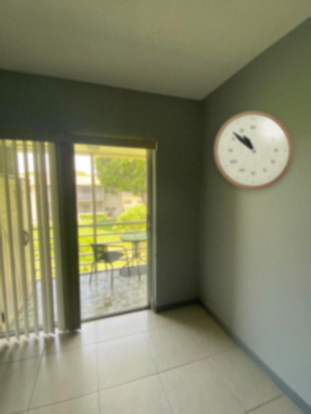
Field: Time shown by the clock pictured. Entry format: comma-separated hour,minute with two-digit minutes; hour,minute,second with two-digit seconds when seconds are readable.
10,52
